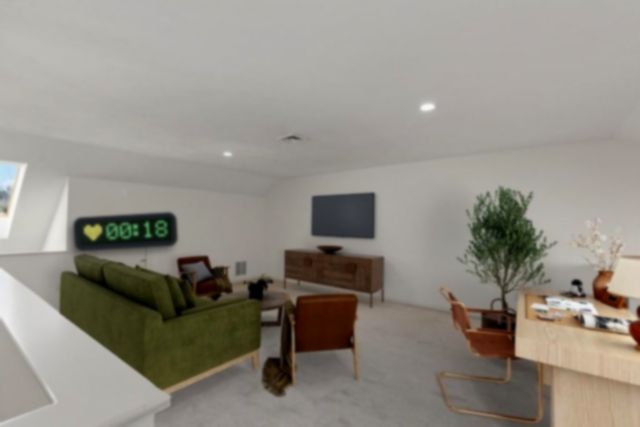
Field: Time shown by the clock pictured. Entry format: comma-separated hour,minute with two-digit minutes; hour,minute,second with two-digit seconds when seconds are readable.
0,18
